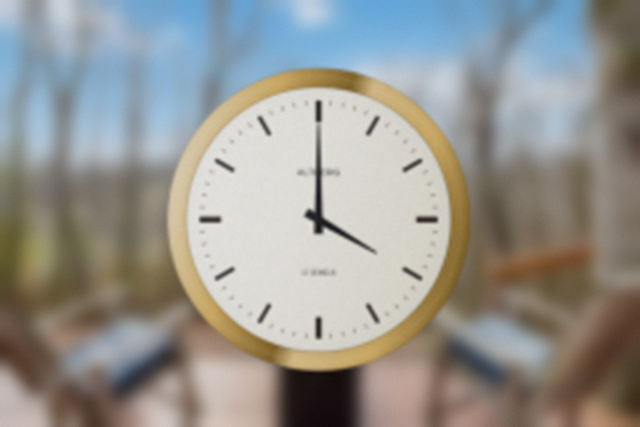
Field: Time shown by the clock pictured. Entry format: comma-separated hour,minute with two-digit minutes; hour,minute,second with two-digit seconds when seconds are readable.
4,00
